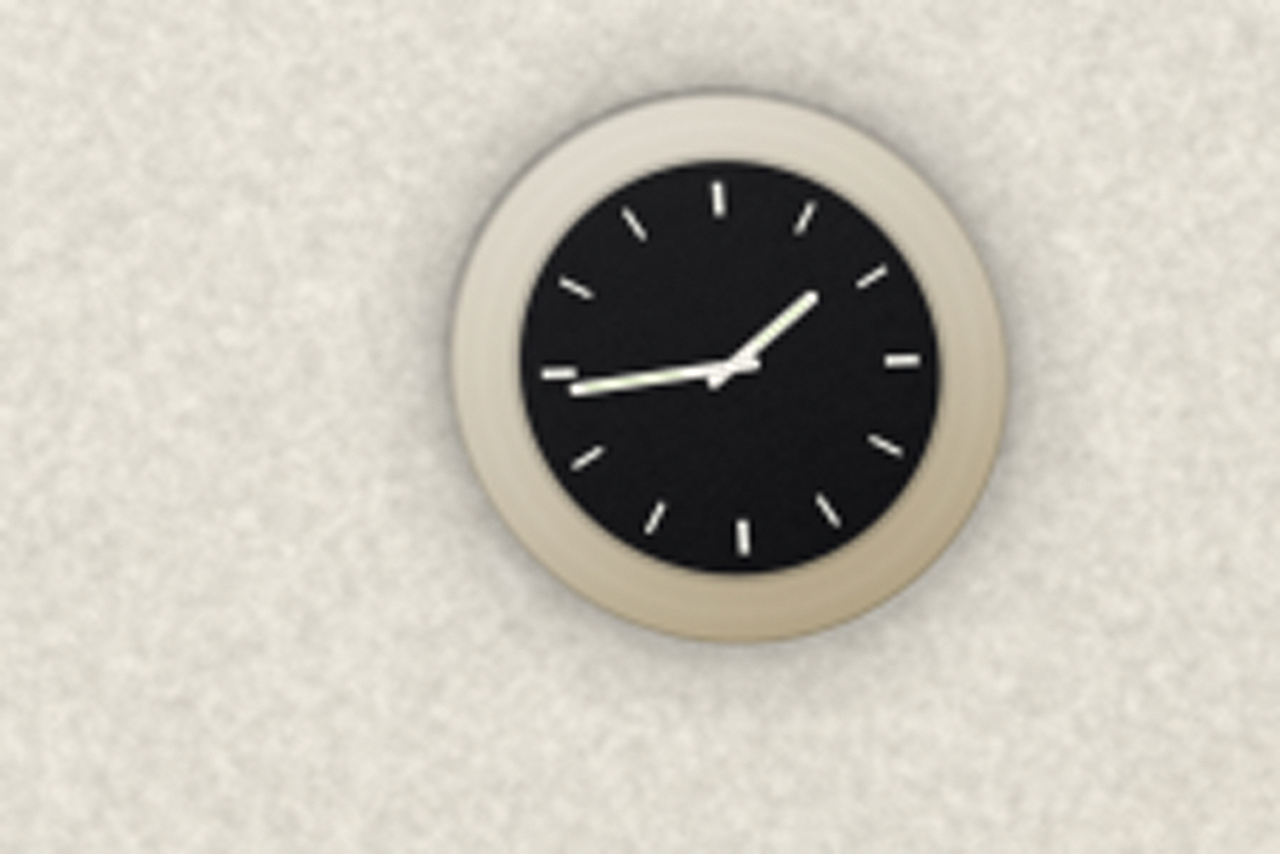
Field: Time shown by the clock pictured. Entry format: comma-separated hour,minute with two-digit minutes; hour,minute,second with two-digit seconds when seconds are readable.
1,44
